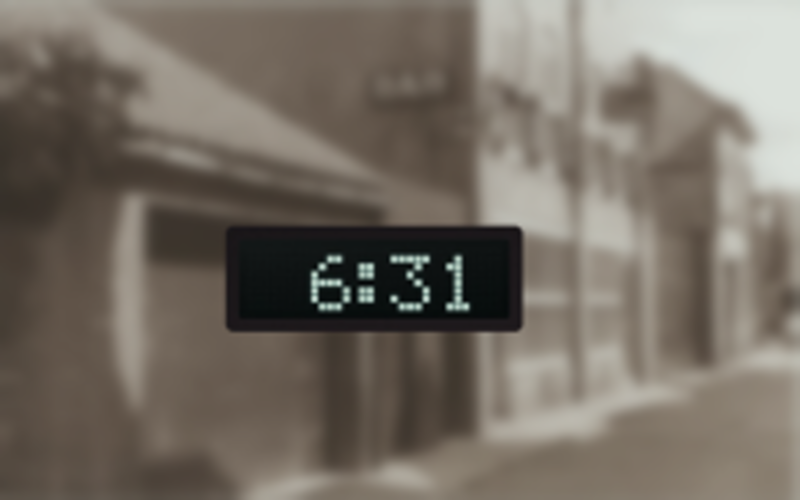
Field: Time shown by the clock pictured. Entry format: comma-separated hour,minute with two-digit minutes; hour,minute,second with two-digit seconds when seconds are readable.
6,31
